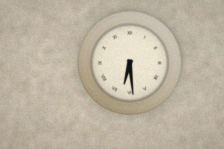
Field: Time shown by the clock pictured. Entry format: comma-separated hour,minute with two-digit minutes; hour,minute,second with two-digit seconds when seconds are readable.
6,29
